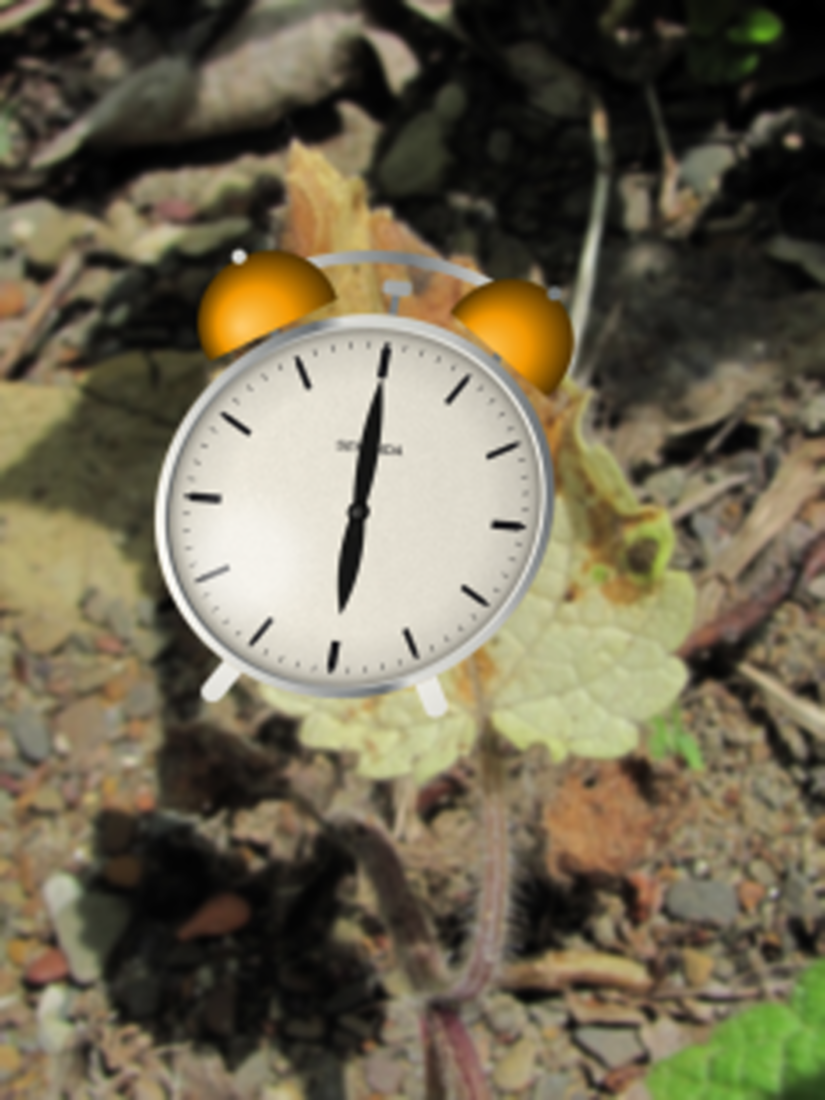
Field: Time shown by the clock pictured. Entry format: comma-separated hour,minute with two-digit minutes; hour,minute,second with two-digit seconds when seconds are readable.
6,00
